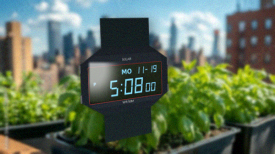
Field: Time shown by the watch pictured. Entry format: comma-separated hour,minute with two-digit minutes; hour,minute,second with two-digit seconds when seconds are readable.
5,08,00
